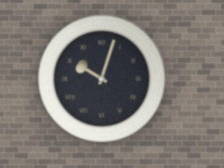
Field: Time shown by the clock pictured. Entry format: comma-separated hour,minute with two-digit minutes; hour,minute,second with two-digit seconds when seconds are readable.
10,03
